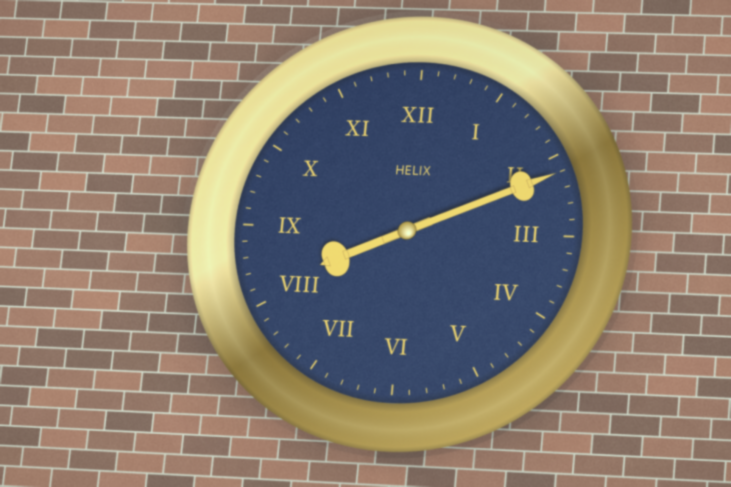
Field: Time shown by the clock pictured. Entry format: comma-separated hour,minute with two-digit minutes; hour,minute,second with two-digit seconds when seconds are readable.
8,11
